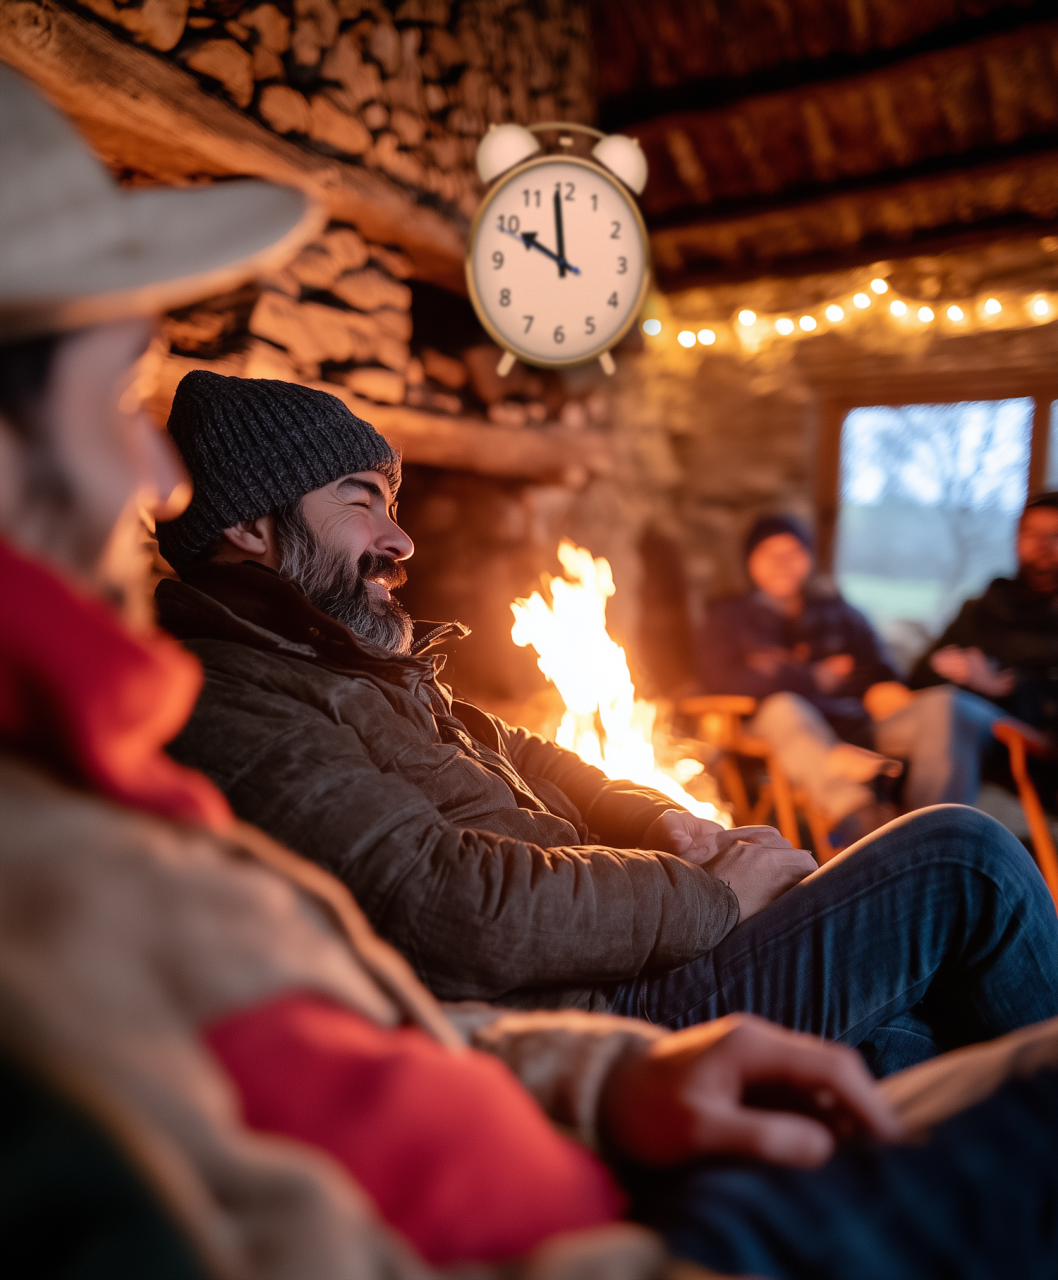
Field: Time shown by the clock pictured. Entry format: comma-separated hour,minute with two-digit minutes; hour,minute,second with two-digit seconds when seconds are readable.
9,58,49
